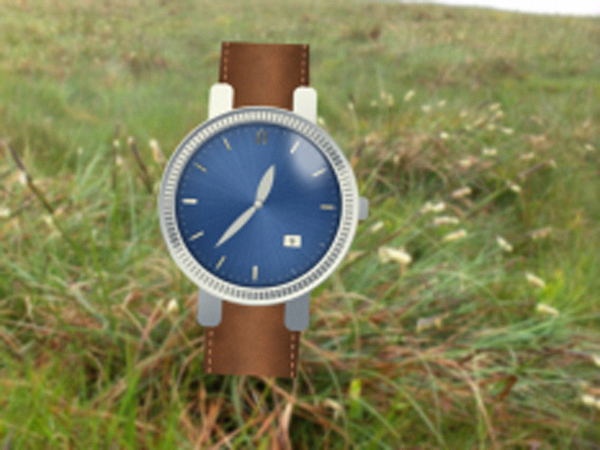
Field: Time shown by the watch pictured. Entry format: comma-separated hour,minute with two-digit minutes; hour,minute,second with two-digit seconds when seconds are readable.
12,37
